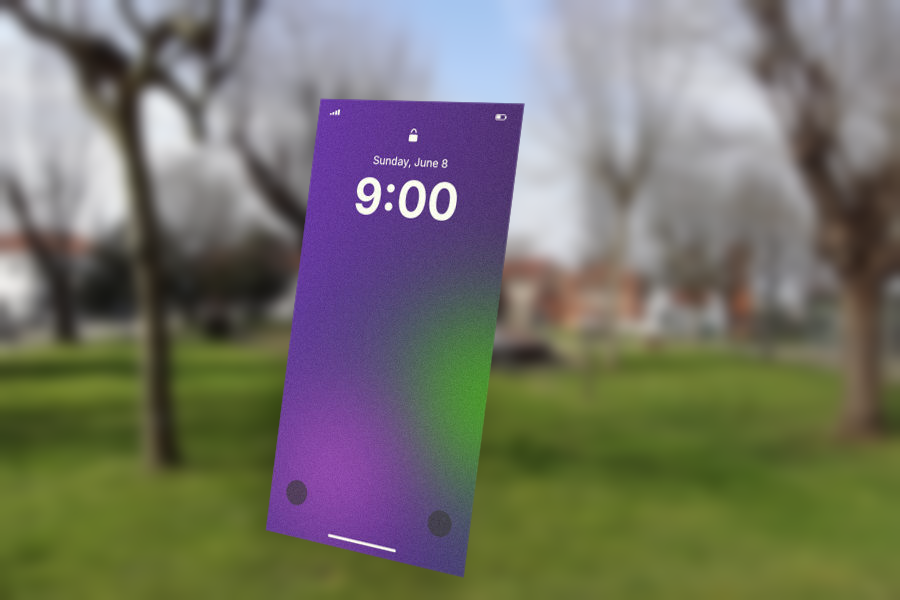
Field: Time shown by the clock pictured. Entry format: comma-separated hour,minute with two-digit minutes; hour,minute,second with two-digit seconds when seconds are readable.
9,00
